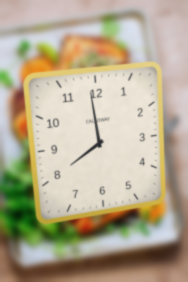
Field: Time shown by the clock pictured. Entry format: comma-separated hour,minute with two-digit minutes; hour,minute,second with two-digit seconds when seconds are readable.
7,59
